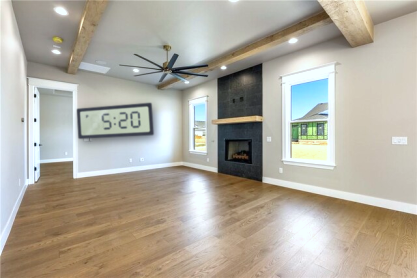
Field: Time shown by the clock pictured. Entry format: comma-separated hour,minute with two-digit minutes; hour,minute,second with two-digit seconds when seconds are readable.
5,20
